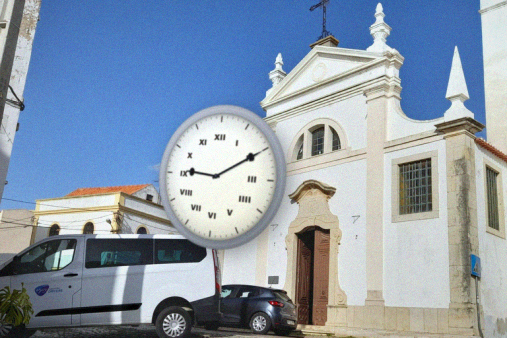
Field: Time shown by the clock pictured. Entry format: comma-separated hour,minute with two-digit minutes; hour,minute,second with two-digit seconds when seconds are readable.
9,10
